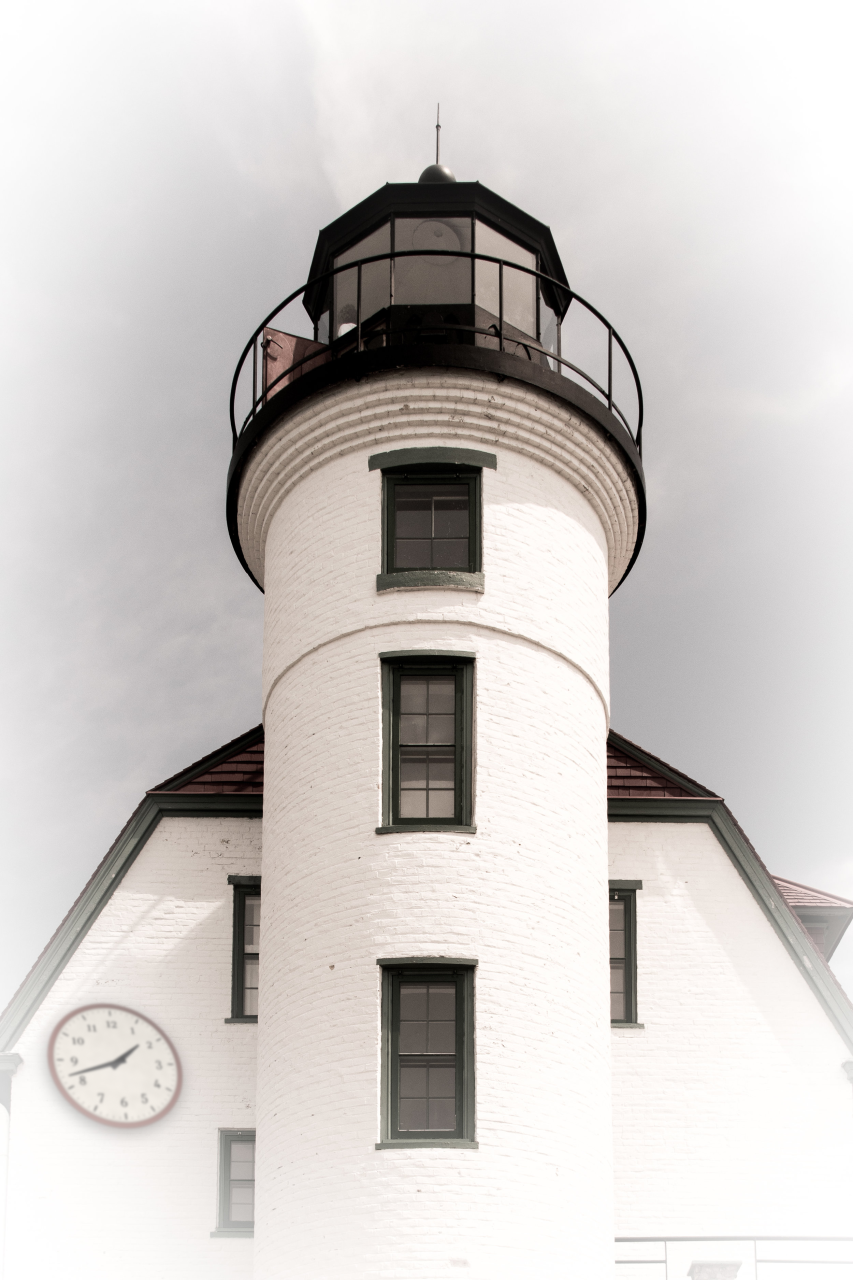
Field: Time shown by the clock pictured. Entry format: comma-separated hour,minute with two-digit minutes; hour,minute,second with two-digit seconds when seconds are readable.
1,42
